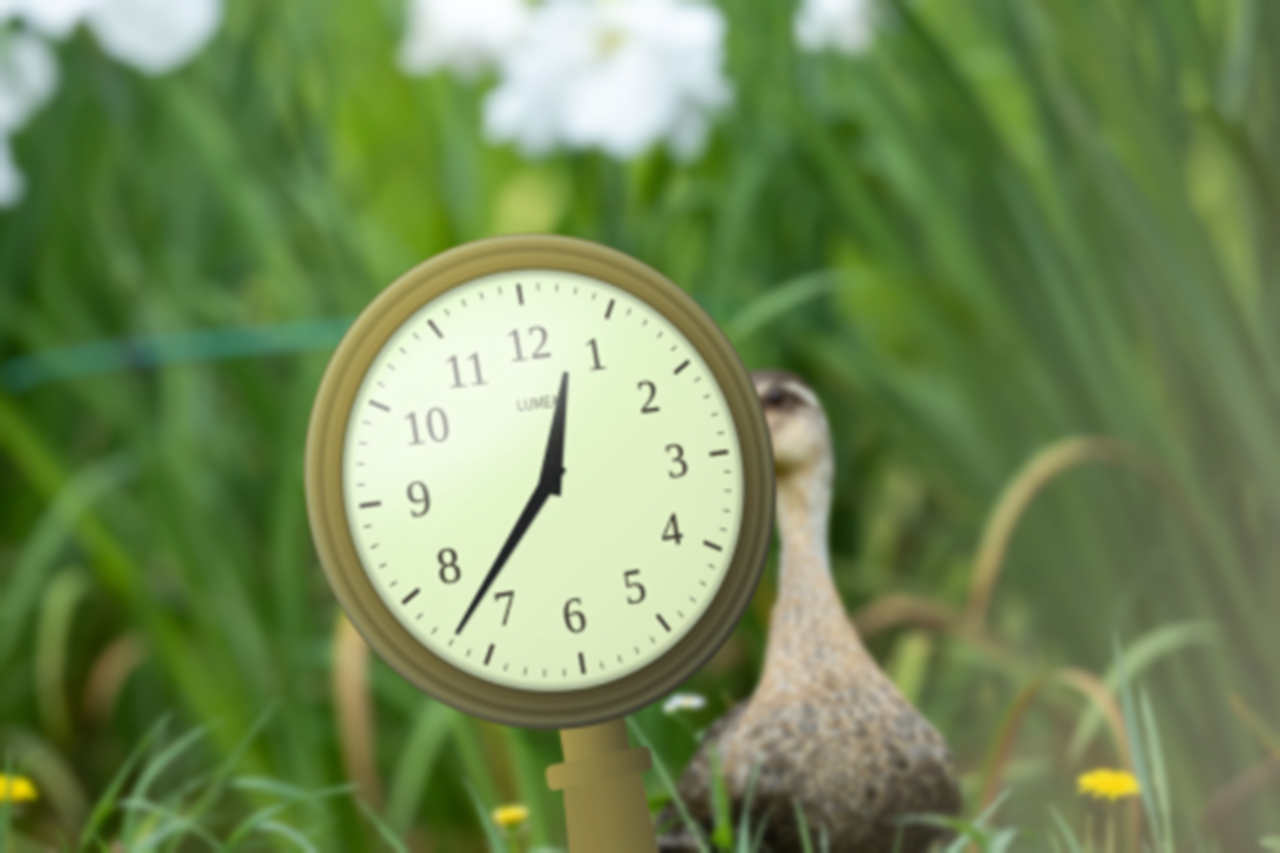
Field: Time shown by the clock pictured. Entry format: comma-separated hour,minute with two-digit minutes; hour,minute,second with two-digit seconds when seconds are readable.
12,37
